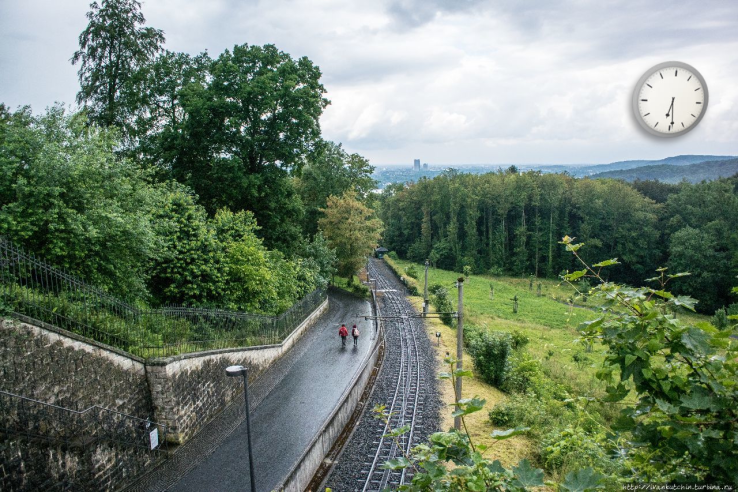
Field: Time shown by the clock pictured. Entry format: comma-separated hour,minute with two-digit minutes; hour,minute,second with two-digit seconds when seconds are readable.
6,29
